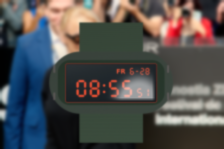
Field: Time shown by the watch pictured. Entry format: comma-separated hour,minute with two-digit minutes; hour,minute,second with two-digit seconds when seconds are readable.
8,55
